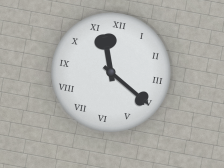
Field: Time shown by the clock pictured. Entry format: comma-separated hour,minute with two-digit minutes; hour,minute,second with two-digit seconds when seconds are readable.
11,20
